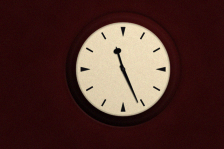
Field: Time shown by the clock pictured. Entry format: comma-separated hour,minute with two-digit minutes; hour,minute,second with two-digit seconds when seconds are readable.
11,26
